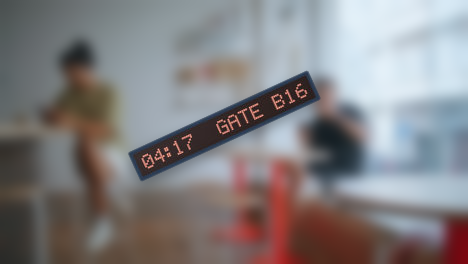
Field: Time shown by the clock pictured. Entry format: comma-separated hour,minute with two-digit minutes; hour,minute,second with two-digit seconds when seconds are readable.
4,17
